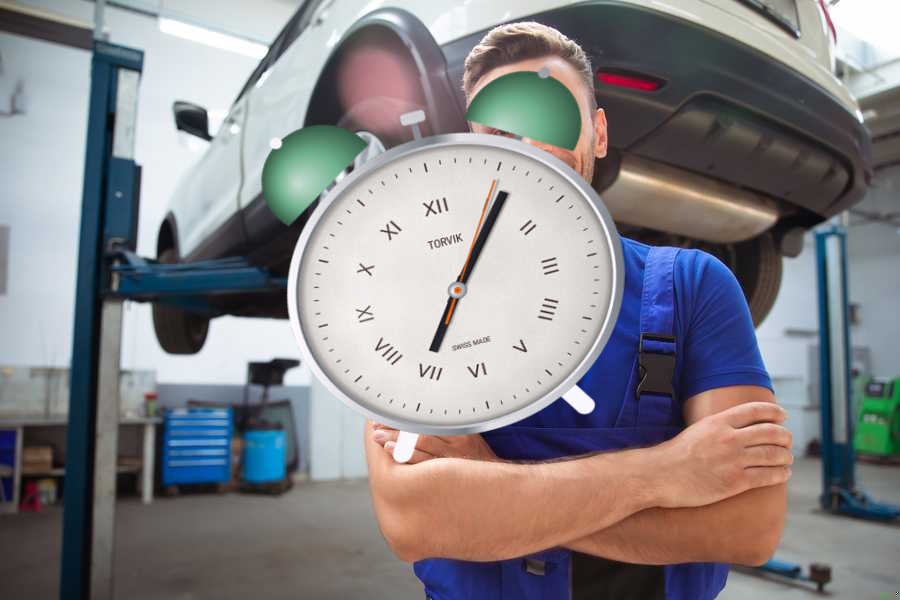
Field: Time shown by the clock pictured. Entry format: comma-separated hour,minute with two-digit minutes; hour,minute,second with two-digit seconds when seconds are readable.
7,06,05
